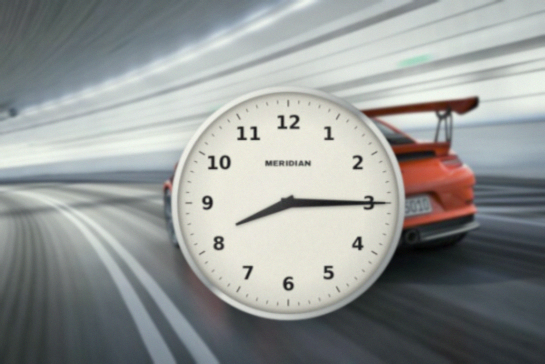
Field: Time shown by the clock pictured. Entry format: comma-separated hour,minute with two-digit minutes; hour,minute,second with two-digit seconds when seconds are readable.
8,15
